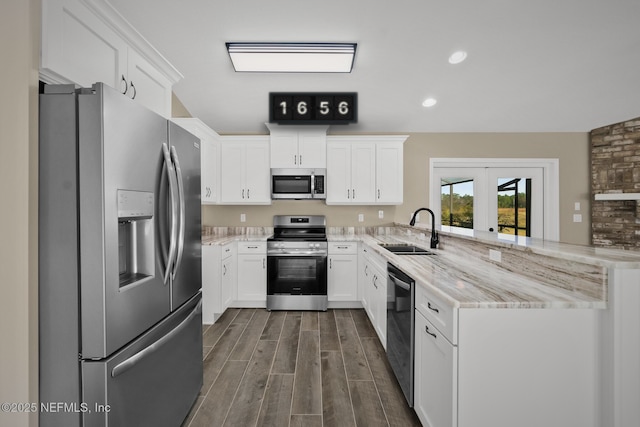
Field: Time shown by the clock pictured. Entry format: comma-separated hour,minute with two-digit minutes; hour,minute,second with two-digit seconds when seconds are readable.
16,56
